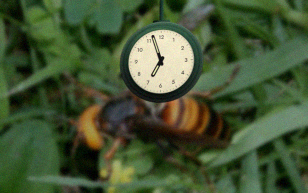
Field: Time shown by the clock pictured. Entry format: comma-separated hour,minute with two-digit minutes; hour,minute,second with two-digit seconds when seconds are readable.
6,57
